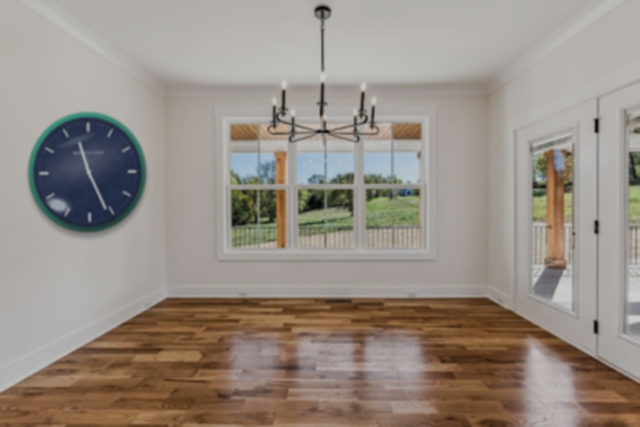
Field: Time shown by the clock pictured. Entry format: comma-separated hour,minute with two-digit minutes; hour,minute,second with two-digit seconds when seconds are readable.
11,26
